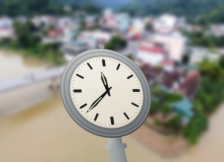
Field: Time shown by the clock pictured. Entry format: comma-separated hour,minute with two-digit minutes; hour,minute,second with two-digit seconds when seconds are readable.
11,38
